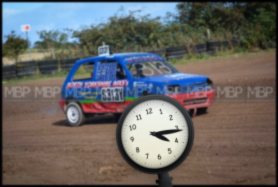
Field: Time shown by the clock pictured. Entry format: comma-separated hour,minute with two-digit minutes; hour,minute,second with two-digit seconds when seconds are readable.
4,16
